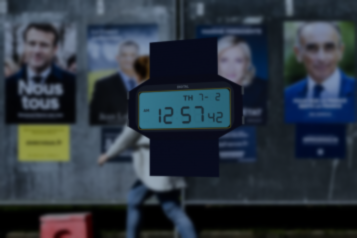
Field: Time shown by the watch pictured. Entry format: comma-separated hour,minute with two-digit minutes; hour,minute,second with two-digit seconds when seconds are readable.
12,57,42
